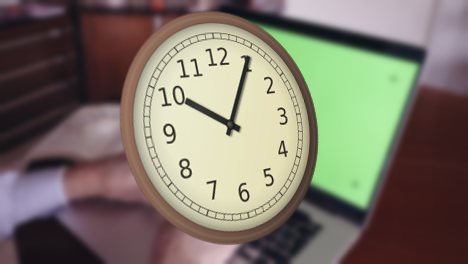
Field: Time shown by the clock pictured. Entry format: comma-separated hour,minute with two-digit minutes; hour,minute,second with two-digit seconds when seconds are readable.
10,05
